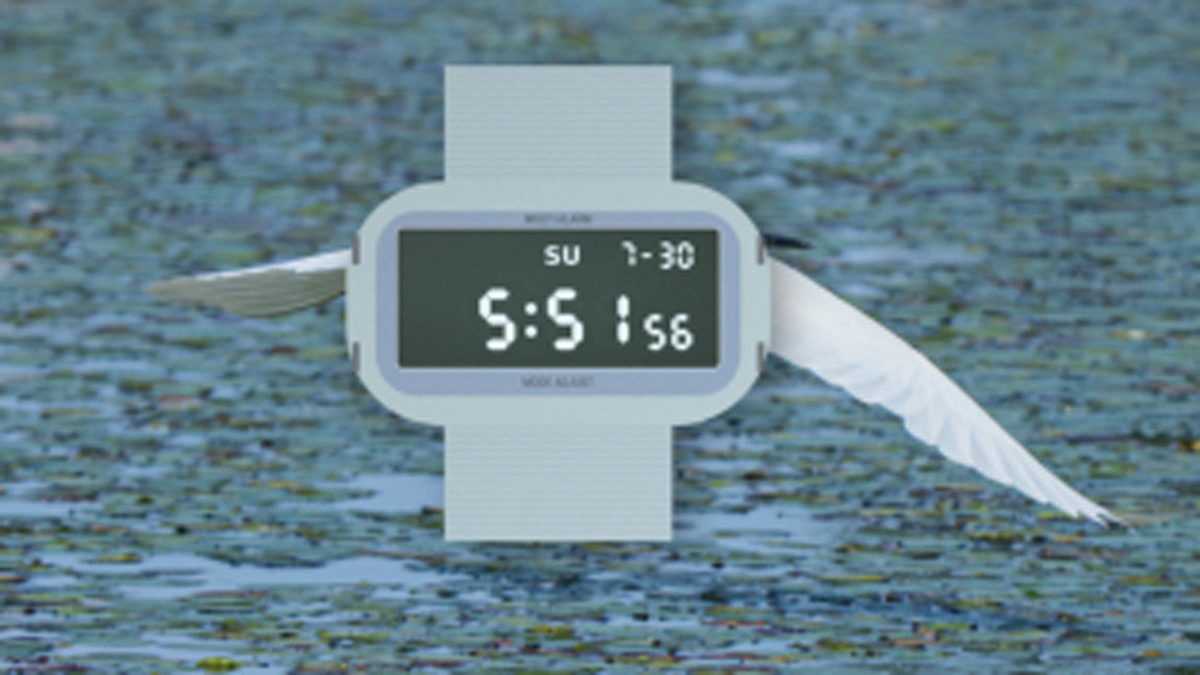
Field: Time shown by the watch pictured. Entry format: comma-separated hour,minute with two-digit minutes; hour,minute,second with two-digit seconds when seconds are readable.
5,51,56
